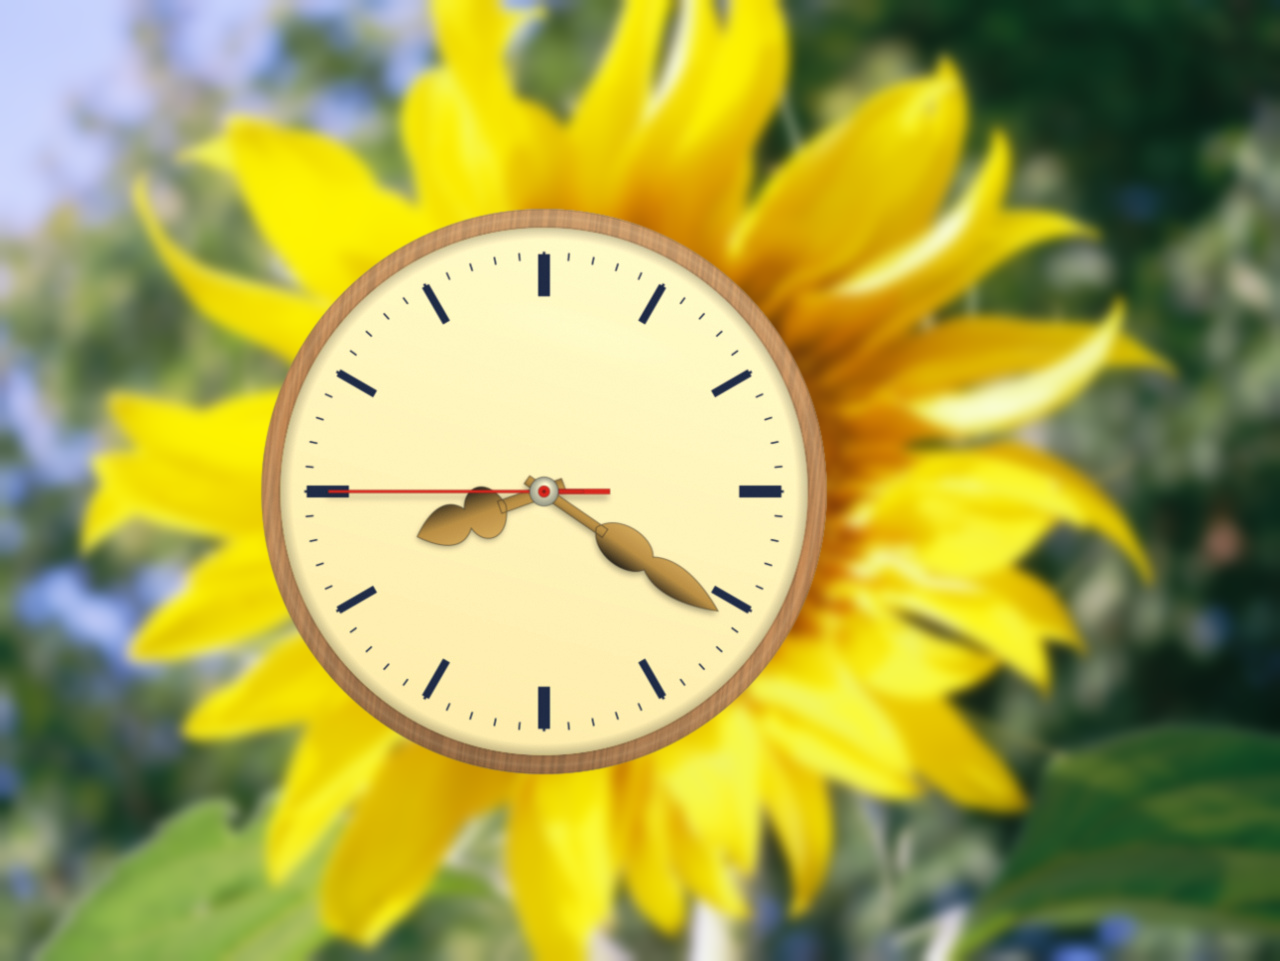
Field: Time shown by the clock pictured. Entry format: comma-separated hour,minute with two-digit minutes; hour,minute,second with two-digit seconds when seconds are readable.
8,20,45
